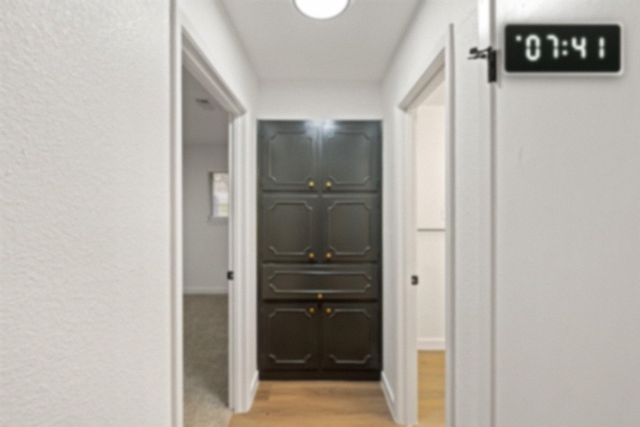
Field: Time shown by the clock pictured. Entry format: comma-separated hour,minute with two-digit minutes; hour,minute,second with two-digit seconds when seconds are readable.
7,41
